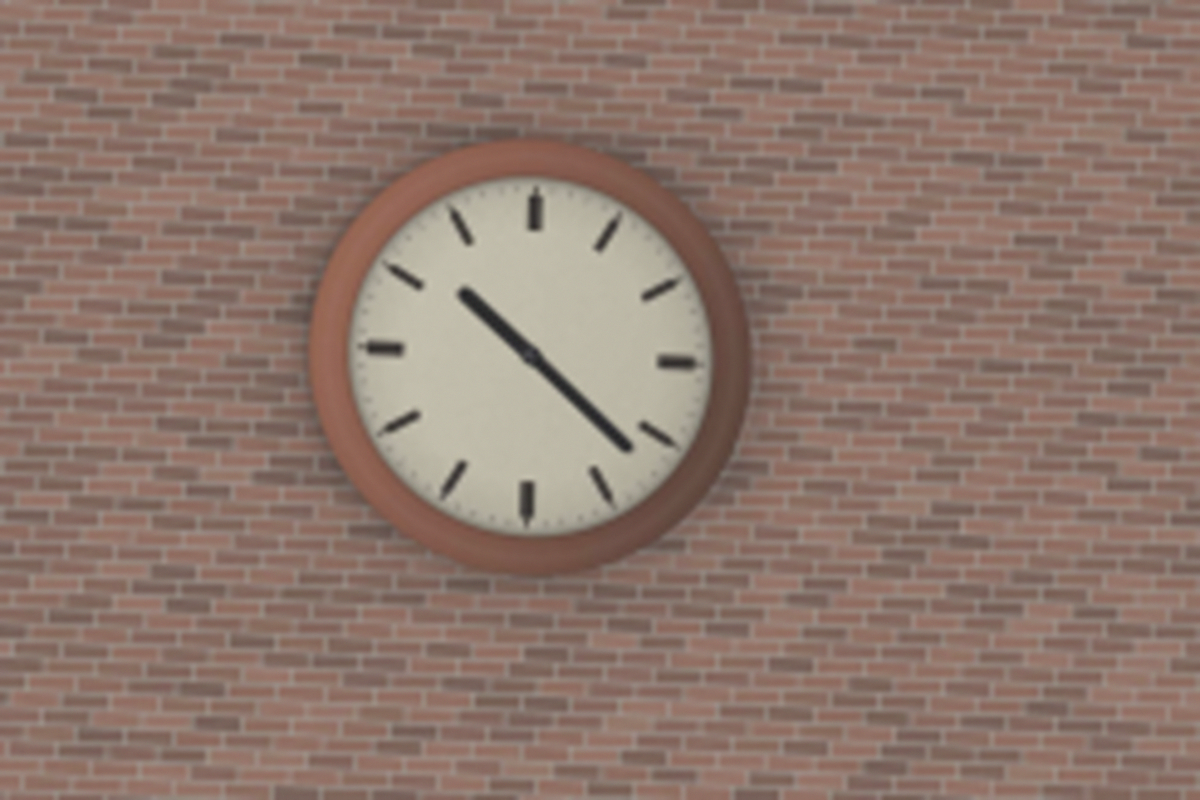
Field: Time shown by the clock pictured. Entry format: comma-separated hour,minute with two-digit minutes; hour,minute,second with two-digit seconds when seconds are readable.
10,22
